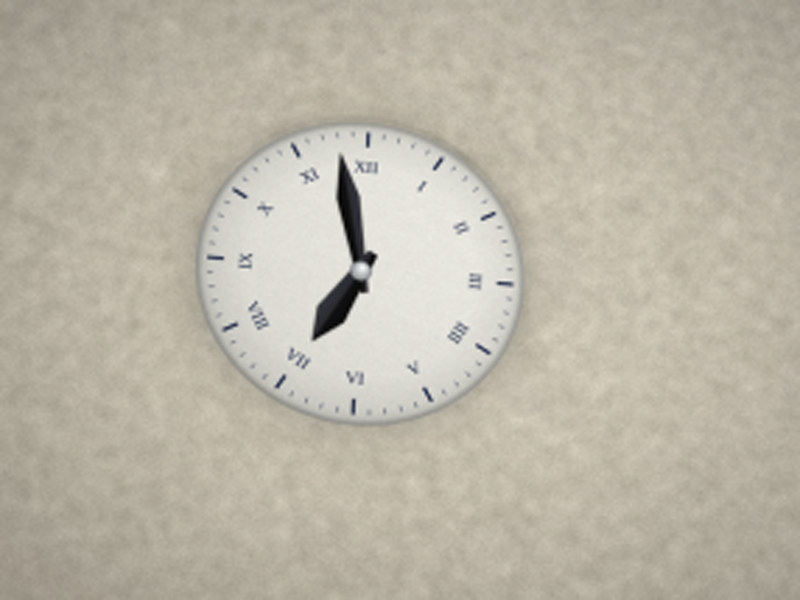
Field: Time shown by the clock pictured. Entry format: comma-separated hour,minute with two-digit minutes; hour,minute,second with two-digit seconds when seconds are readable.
6,58
